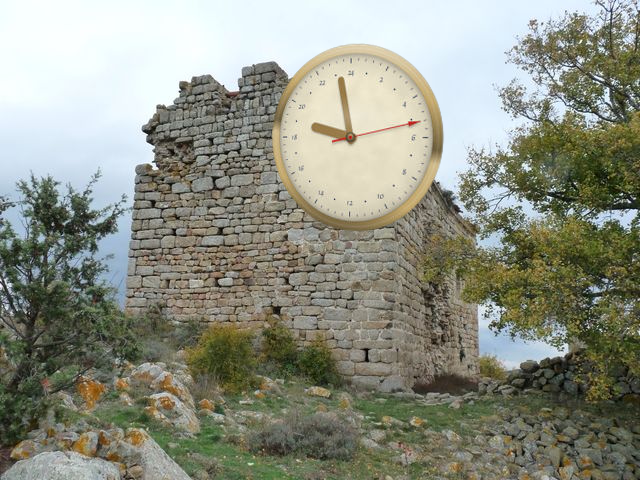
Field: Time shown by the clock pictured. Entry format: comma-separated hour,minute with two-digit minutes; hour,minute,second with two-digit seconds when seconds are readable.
18,58,13
